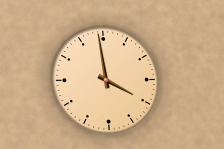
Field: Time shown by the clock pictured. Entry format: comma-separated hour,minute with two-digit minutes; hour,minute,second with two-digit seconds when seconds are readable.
3,59
